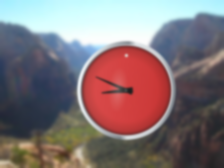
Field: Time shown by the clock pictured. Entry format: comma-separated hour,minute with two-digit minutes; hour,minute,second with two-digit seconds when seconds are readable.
8,49
